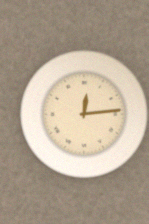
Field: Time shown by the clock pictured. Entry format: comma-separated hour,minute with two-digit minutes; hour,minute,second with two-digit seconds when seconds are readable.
12,14
